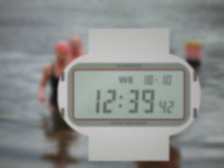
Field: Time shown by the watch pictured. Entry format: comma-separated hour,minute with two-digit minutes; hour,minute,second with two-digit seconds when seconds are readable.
12,39,42
